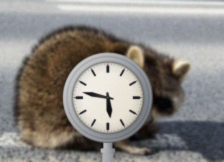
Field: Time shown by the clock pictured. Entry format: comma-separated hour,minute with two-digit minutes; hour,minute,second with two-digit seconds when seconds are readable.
5,47
